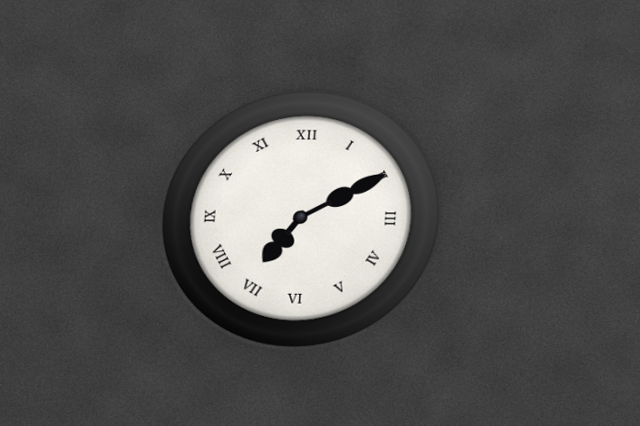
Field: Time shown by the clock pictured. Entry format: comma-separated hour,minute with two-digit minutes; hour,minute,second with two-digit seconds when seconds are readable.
7,10
